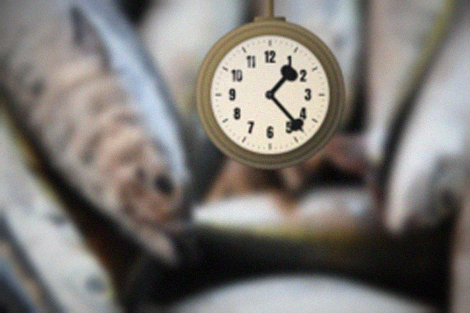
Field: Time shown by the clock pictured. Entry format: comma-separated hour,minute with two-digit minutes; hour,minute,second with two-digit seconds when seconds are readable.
1,23
